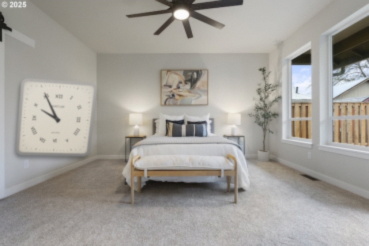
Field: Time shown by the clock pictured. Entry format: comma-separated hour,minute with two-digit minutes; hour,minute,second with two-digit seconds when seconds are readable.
9,55
